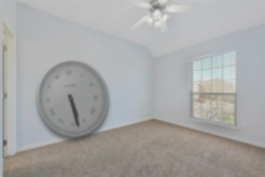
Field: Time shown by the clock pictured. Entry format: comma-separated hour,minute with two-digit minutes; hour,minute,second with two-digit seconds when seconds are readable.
5,28
